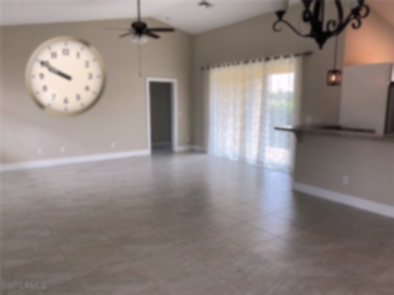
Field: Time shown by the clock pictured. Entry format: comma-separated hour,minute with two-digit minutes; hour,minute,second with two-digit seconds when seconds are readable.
9,50
